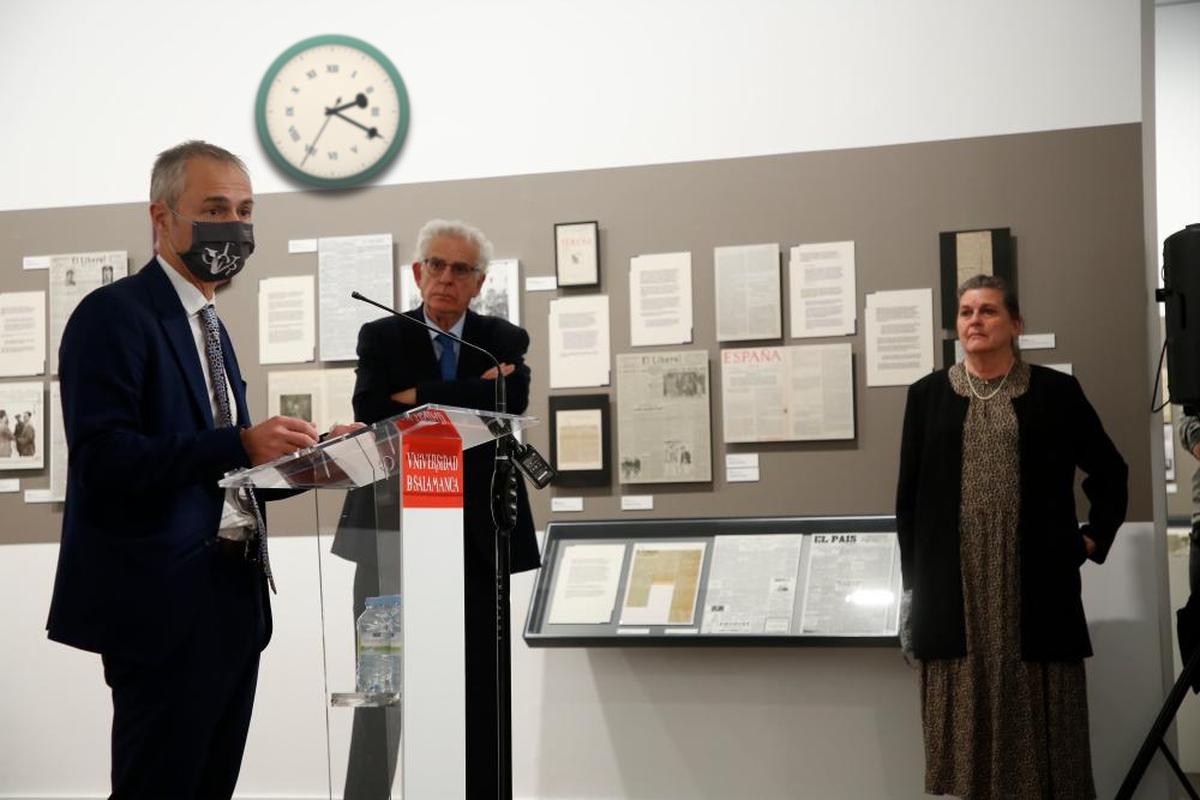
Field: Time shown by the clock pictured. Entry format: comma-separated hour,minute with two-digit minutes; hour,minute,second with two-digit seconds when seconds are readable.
2,19,35
